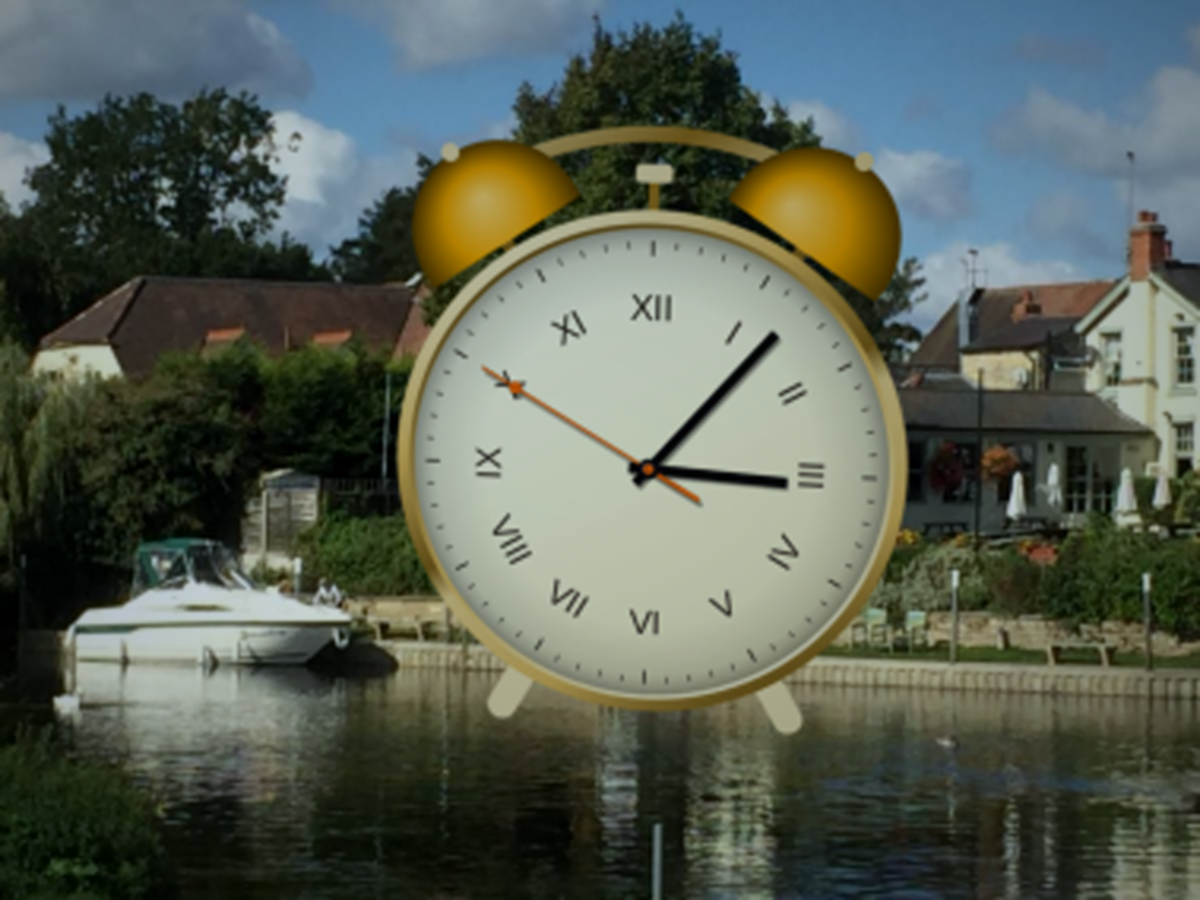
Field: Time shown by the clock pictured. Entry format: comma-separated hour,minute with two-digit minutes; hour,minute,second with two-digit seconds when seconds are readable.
3,06,50
